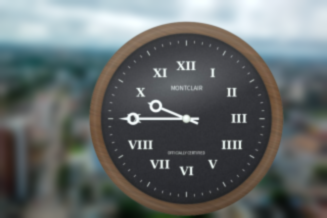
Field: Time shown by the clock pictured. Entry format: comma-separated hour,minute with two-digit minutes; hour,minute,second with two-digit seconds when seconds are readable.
9,45
